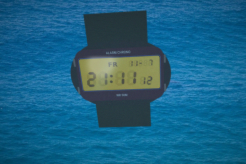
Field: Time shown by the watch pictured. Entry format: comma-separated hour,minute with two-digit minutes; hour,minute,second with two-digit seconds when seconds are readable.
21,11,12
